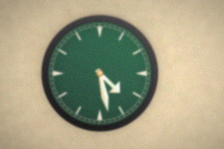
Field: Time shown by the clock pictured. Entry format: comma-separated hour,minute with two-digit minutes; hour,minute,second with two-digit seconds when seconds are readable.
4,28
